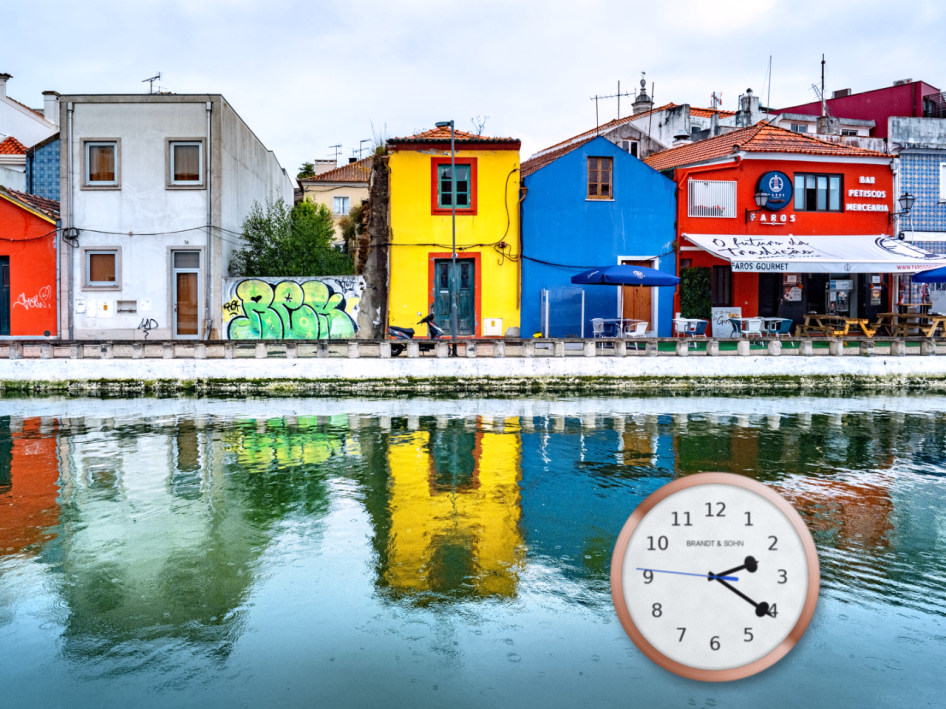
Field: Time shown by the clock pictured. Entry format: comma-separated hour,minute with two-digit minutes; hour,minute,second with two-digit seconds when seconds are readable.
2,20,46
